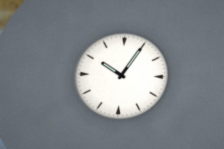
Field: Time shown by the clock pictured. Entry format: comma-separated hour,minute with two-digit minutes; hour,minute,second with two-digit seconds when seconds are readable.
10,05
